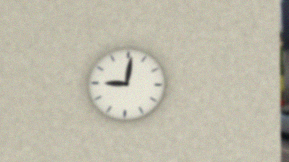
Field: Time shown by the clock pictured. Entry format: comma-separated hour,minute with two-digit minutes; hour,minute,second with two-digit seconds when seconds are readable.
9,01
